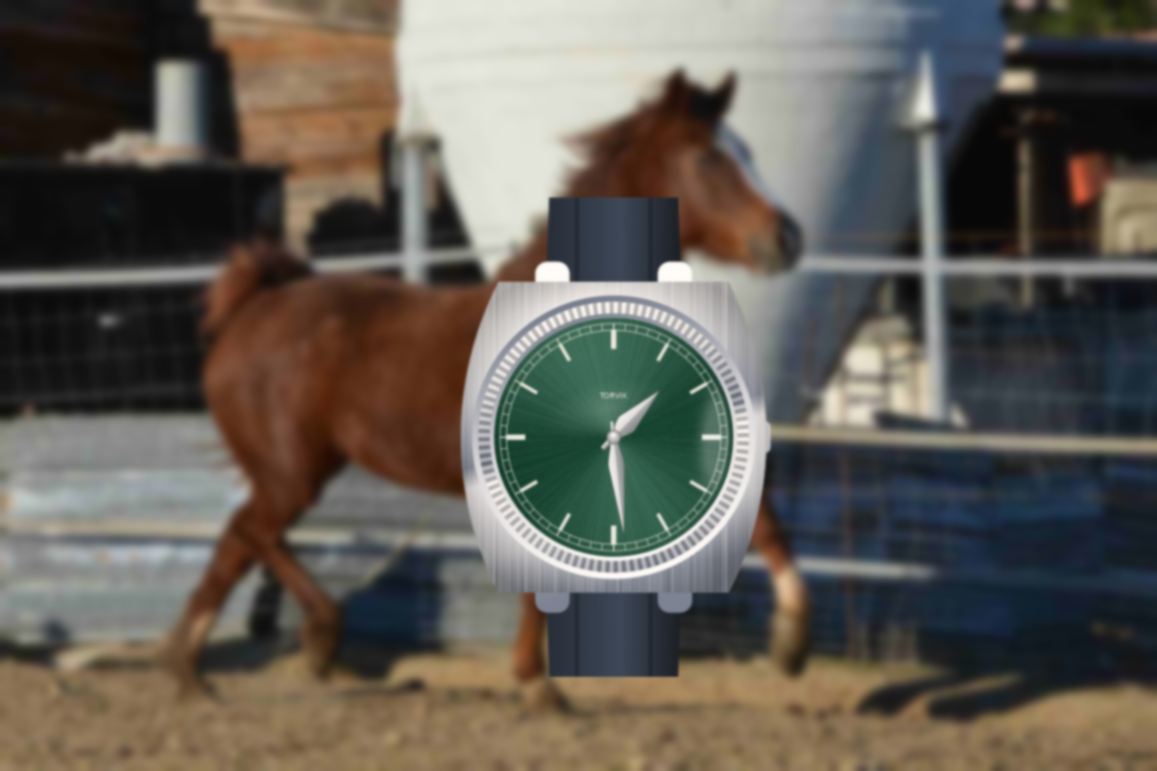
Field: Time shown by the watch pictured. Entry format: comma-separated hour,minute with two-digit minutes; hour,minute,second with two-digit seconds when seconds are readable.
1,29
